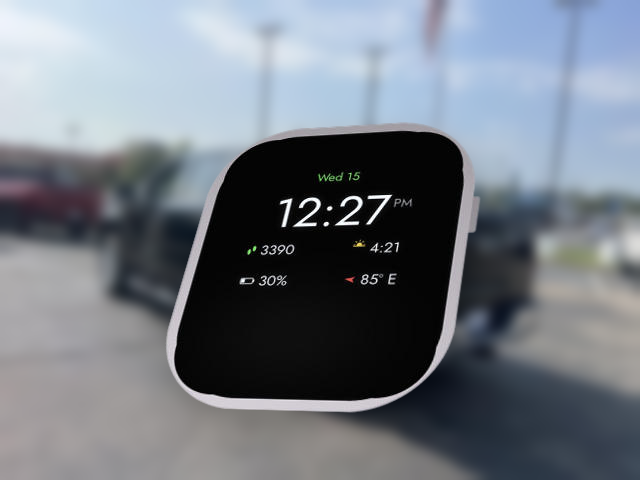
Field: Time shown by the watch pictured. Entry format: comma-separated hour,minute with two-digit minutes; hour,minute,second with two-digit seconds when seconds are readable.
12,27
